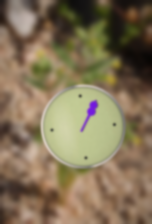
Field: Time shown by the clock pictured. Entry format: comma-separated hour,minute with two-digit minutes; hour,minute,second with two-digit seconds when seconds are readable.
1,05
